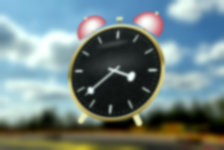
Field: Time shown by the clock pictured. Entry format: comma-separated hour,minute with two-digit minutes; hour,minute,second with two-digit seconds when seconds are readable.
3,38
